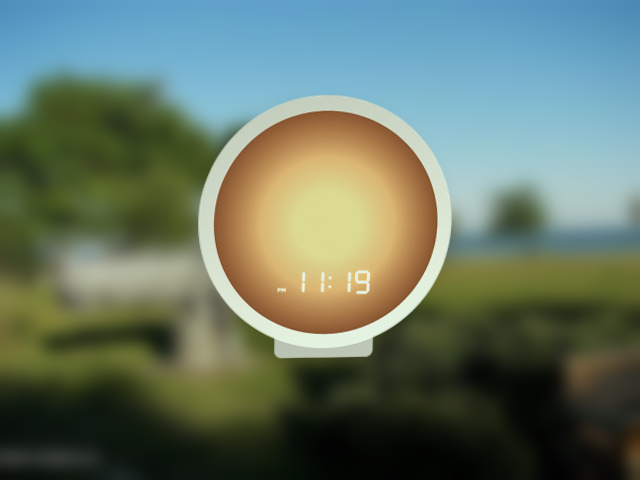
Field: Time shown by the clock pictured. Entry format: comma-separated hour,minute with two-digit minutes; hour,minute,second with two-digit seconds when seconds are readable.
11,19
